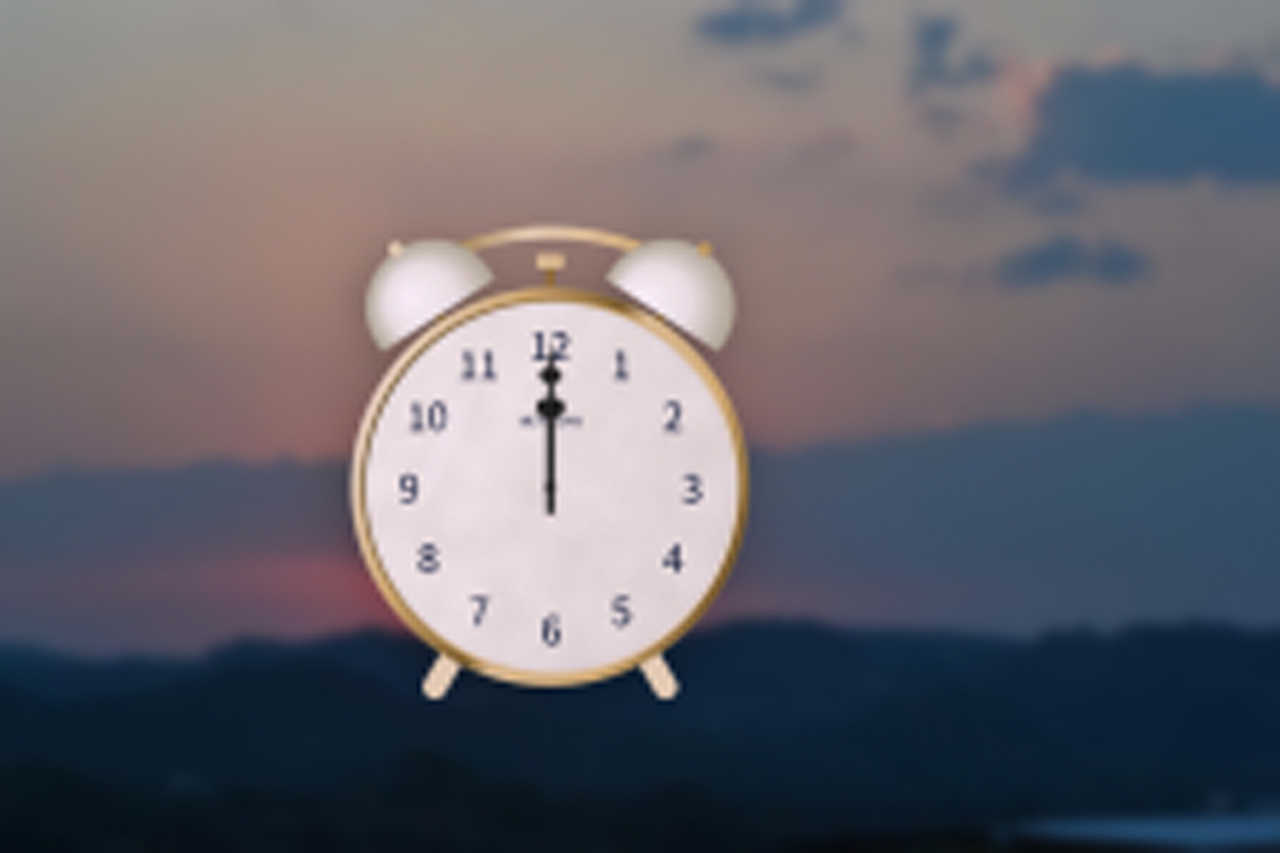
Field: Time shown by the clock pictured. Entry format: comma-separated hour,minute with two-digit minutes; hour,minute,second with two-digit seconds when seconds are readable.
12,00
